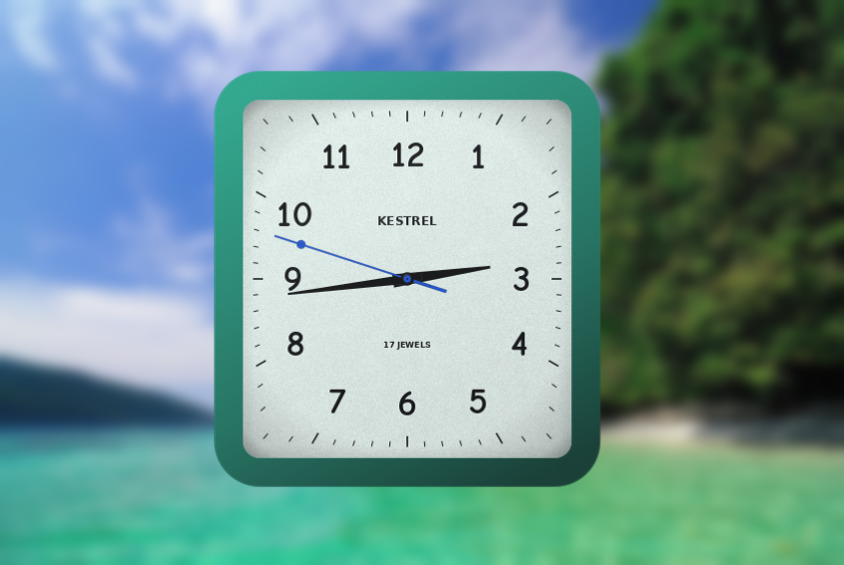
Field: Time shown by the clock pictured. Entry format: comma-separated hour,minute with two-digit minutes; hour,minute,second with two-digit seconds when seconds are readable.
2,43,48
